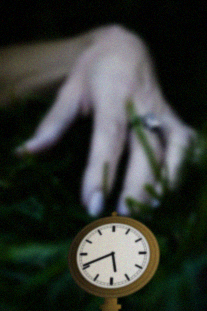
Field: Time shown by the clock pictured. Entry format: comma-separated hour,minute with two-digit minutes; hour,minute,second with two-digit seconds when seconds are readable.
5,41
